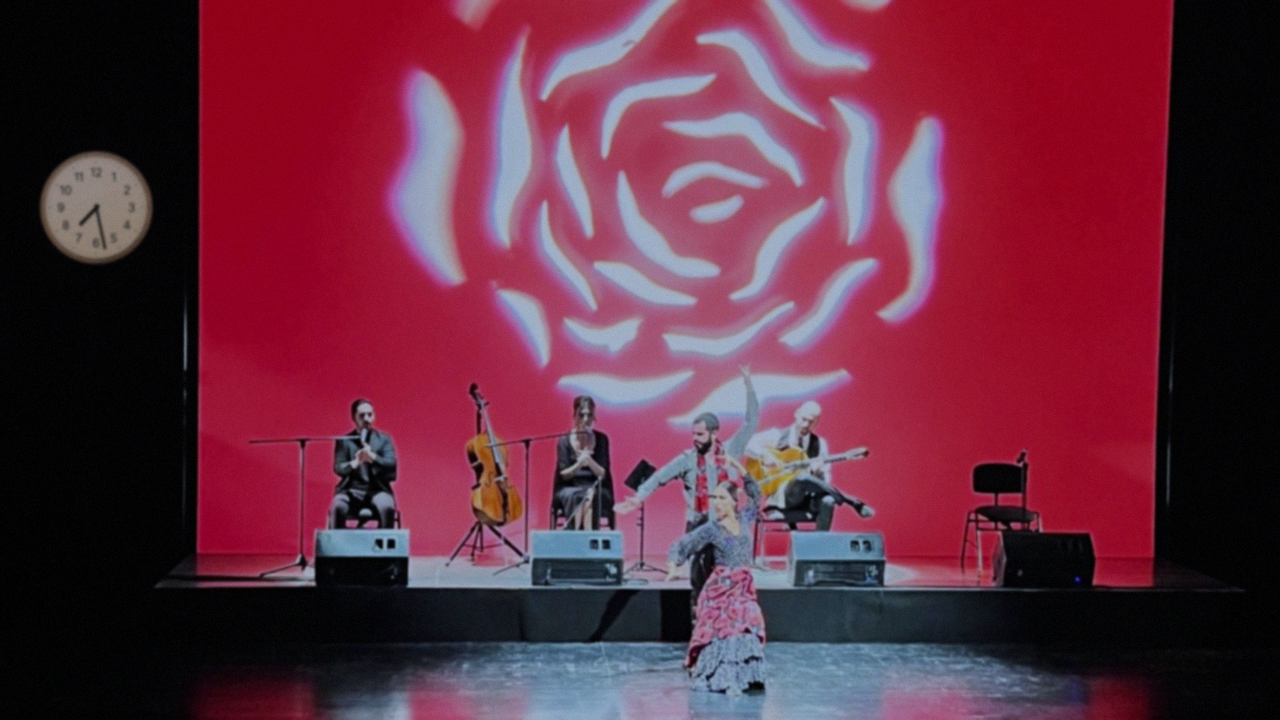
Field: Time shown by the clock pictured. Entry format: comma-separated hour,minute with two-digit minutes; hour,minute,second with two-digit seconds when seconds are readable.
7,28
